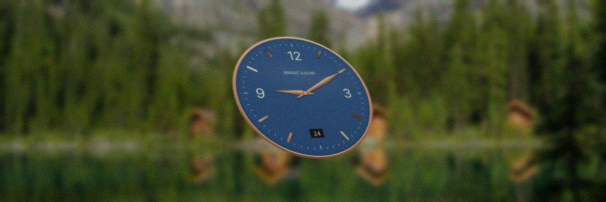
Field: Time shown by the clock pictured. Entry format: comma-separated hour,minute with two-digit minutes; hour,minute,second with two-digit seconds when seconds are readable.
9,10
